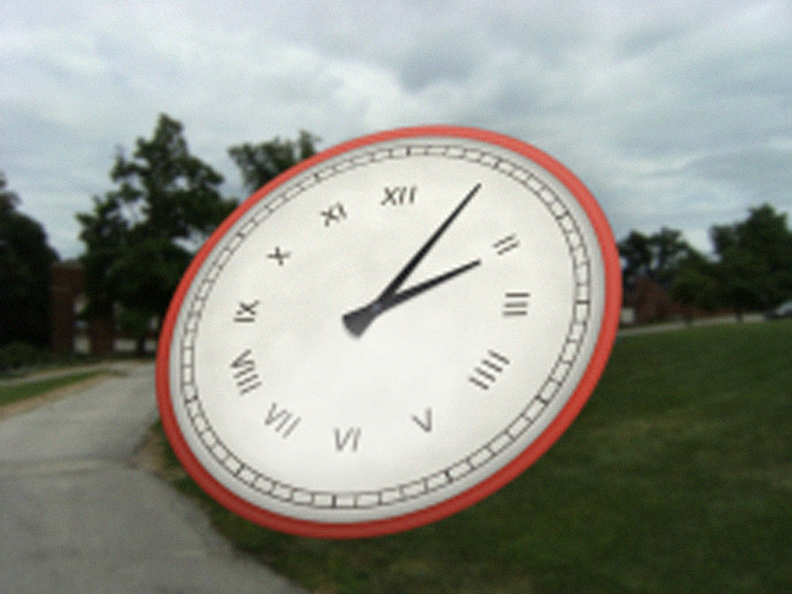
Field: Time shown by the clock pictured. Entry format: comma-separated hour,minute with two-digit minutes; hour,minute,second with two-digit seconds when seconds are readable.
2,05
